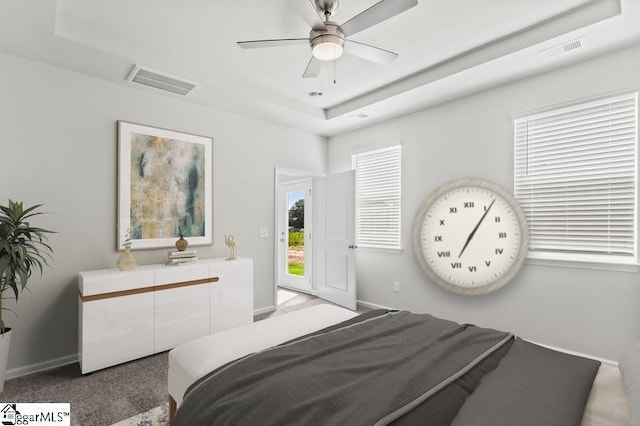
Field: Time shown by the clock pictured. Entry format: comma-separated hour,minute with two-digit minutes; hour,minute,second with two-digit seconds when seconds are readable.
7,06
